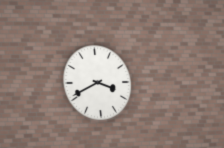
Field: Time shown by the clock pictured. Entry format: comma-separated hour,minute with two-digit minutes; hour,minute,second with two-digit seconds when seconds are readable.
3,41
